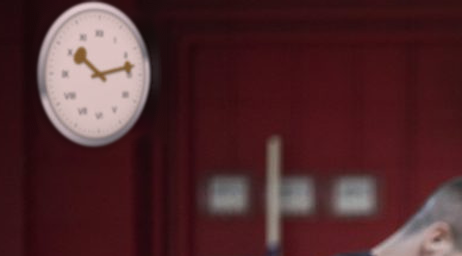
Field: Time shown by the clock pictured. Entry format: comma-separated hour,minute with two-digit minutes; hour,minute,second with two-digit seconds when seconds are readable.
10,13
